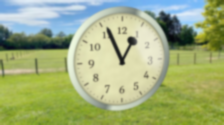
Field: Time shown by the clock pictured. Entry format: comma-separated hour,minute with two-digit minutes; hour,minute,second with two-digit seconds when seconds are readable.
12,56
